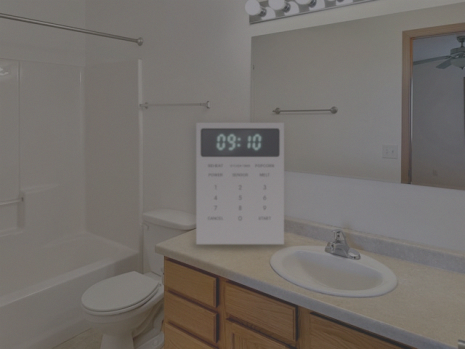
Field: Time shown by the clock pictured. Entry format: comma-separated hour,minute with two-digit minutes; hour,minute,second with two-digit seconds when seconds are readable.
9,10
